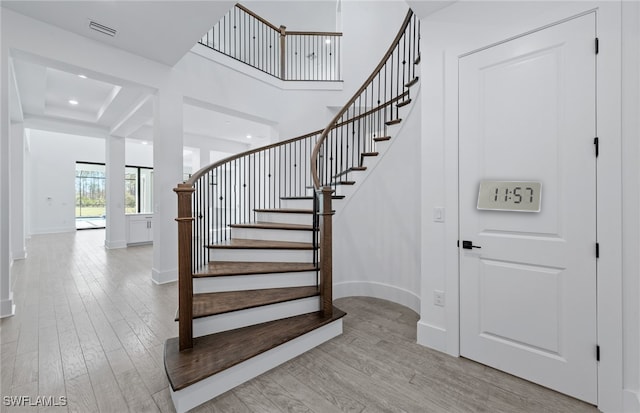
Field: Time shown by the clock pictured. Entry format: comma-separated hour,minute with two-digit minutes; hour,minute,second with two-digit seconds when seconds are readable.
11,57
